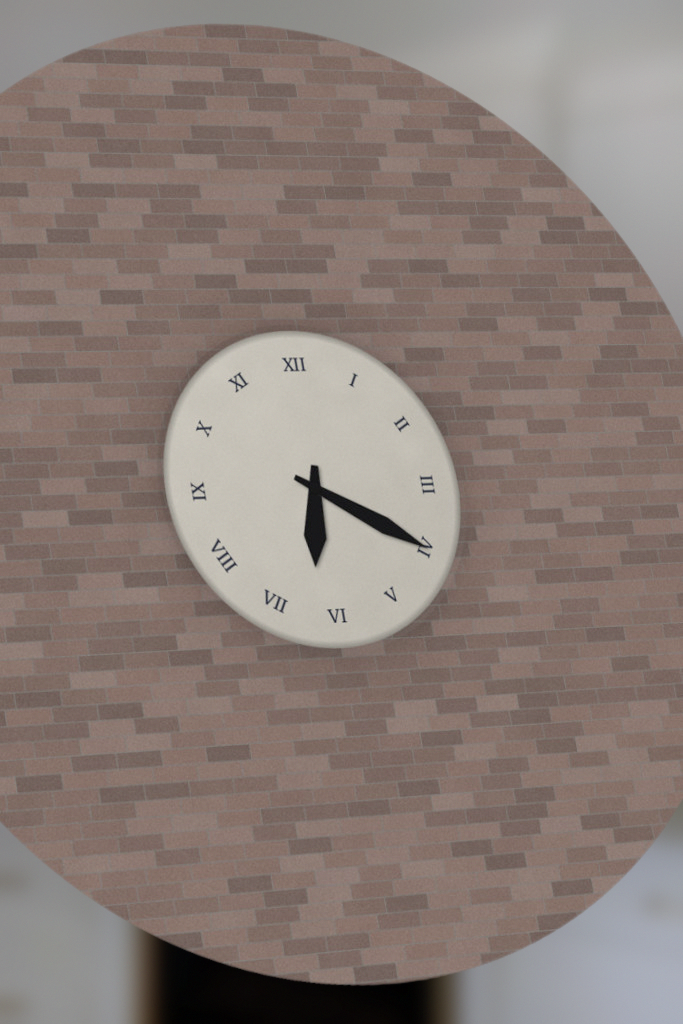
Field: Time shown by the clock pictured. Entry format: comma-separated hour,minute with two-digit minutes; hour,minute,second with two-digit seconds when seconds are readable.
6,20
